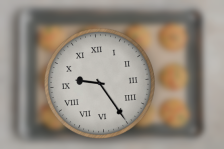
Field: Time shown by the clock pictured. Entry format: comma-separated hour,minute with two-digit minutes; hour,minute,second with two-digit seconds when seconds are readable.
9,25
